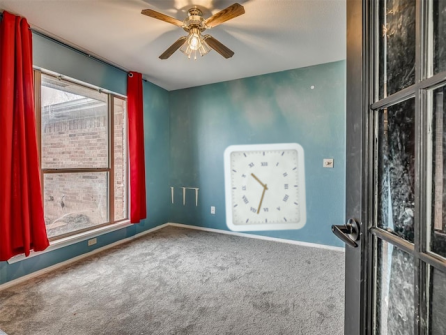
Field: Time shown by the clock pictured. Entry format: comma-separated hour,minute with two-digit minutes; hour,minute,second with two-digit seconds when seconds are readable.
10,33
